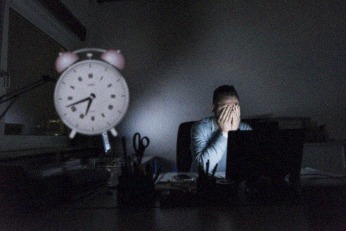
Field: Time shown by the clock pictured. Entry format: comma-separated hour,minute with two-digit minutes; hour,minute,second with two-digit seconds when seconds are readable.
6,42
